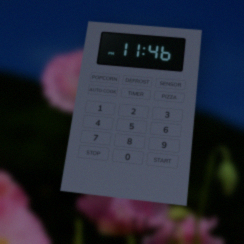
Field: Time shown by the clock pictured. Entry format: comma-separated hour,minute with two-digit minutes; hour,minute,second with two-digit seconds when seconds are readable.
11,46
